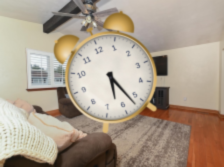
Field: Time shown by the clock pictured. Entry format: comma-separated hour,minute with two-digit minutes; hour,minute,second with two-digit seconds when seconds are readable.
6,27
